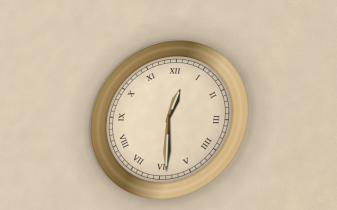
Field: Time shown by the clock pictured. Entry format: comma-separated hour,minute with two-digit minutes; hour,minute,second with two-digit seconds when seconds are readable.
12,29
